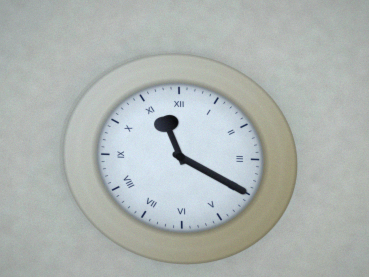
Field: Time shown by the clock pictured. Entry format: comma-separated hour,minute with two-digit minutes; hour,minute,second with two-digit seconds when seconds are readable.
11,20
